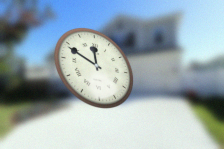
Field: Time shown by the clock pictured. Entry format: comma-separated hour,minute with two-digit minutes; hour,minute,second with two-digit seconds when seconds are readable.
11,49
